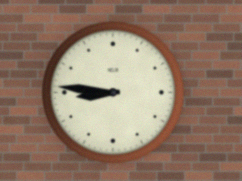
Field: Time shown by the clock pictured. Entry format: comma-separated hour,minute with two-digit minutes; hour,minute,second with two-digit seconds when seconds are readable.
8,46
